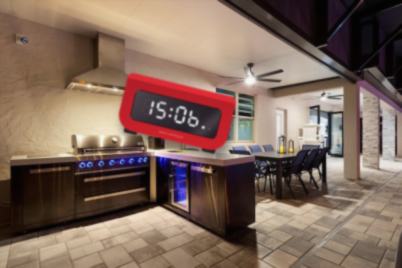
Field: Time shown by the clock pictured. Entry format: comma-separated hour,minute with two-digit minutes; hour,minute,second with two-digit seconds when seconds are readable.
15,06
